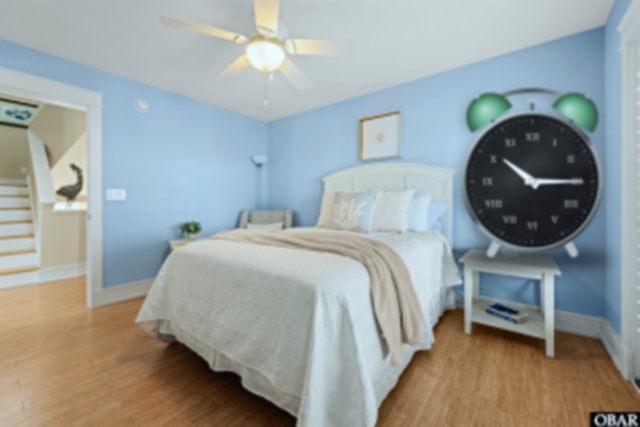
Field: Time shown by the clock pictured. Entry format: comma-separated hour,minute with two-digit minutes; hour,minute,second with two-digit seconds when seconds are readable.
10,15
